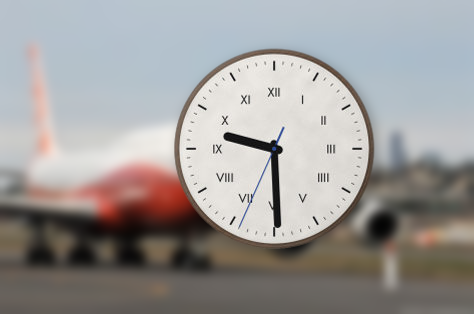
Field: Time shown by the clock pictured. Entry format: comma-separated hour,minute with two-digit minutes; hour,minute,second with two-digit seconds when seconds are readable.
9,29,34
